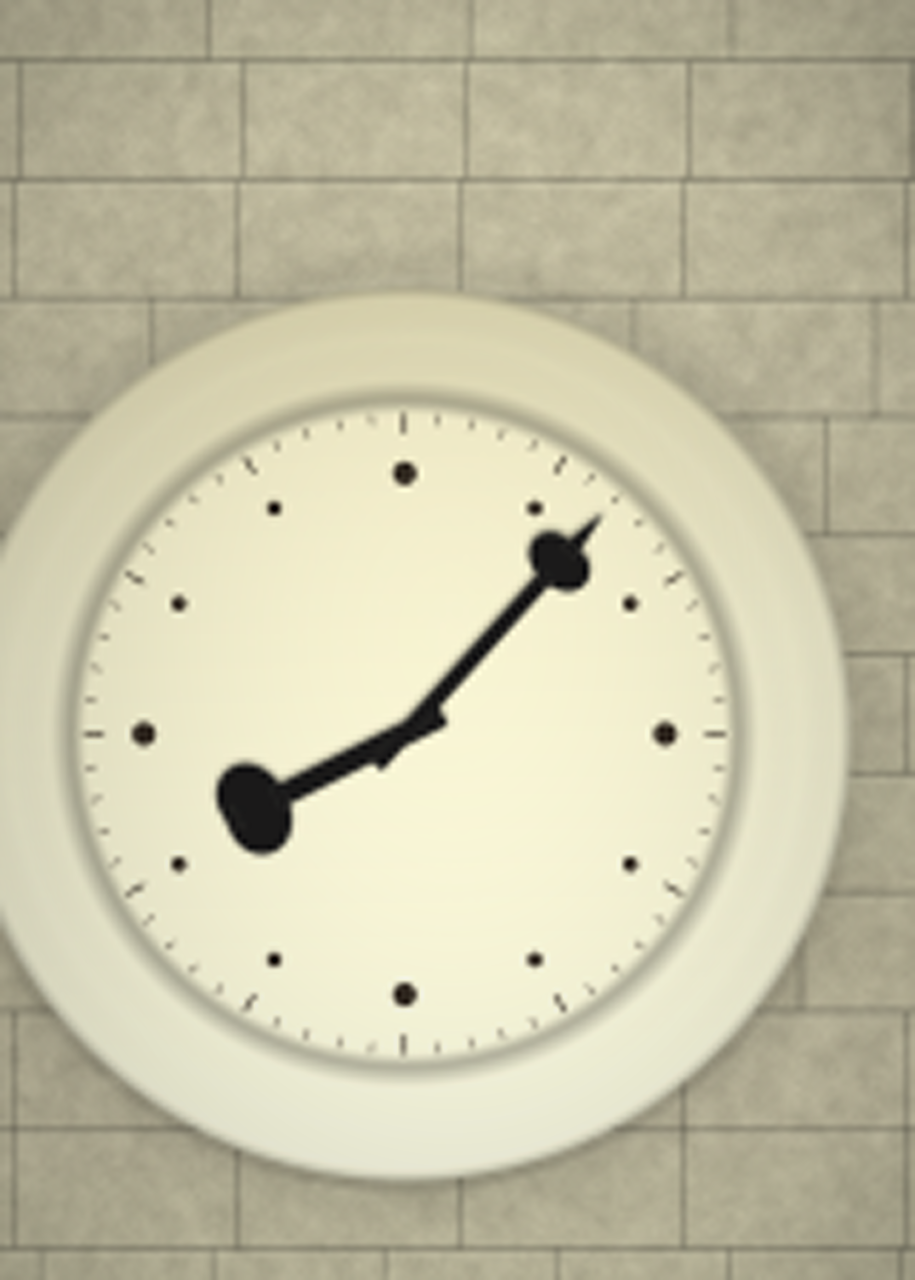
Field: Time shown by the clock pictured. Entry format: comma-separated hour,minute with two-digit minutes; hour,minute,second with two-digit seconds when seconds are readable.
8,07
